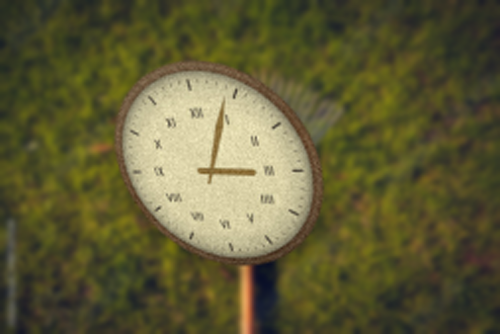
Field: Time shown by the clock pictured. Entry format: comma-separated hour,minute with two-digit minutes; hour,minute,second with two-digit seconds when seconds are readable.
3,04
